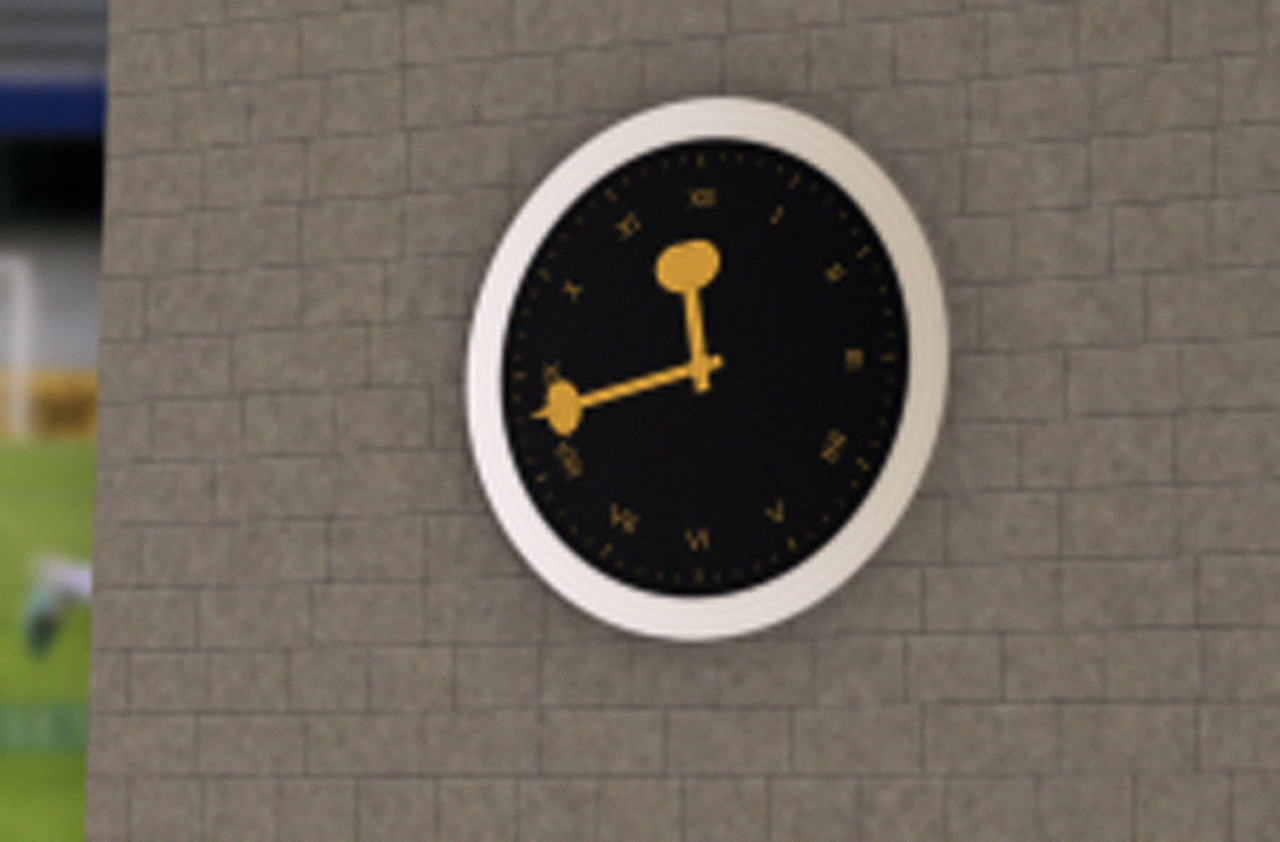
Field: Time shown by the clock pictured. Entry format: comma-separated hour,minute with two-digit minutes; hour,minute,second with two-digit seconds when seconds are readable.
11,43
